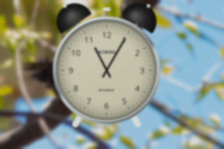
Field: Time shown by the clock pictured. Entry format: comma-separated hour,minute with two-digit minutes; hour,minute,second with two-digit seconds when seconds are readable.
11,05
